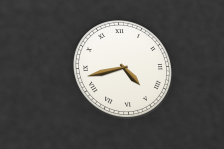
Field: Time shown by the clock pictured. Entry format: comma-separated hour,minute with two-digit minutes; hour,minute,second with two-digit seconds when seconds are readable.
4,43
